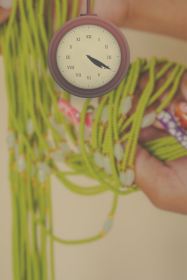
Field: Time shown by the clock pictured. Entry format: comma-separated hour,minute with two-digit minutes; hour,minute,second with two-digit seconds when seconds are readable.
4,20
